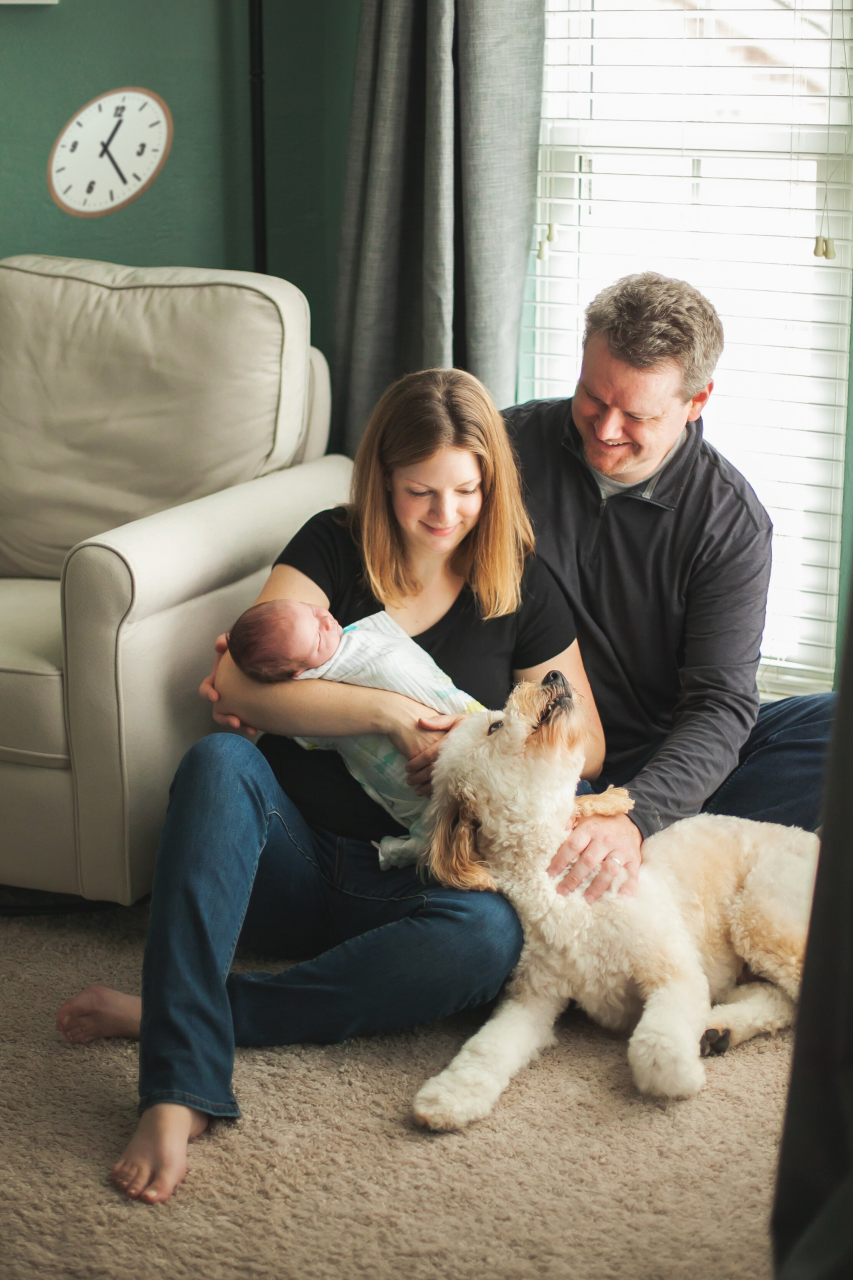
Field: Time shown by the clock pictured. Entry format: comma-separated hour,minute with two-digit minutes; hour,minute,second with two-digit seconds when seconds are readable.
12,22
